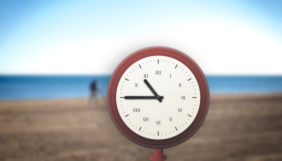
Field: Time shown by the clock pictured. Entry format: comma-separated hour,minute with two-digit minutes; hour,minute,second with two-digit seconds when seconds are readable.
10,45
